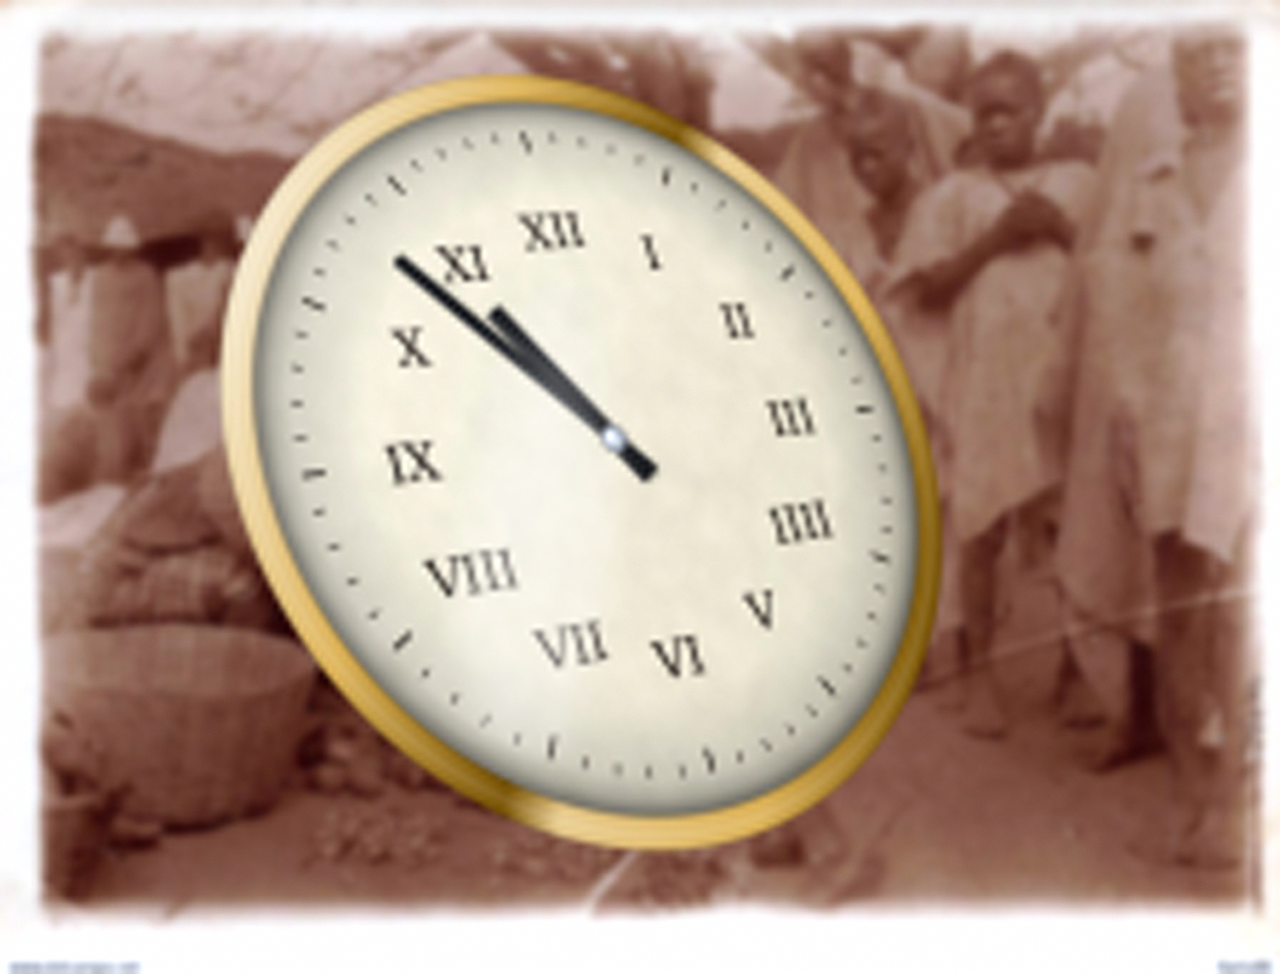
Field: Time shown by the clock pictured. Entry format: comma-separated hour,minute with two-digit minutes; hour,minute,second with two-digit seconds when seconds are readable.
10,53
